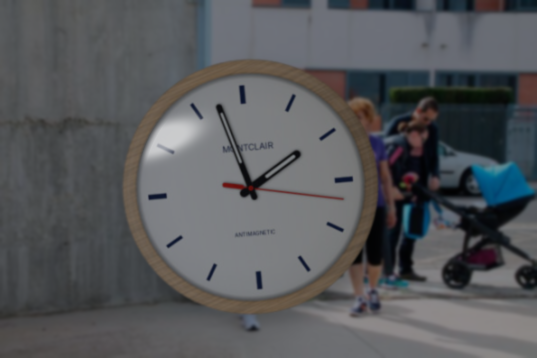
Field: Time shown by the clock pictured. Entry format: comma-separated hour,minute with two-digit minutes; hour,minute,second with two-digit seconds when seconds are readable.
1,57,17
